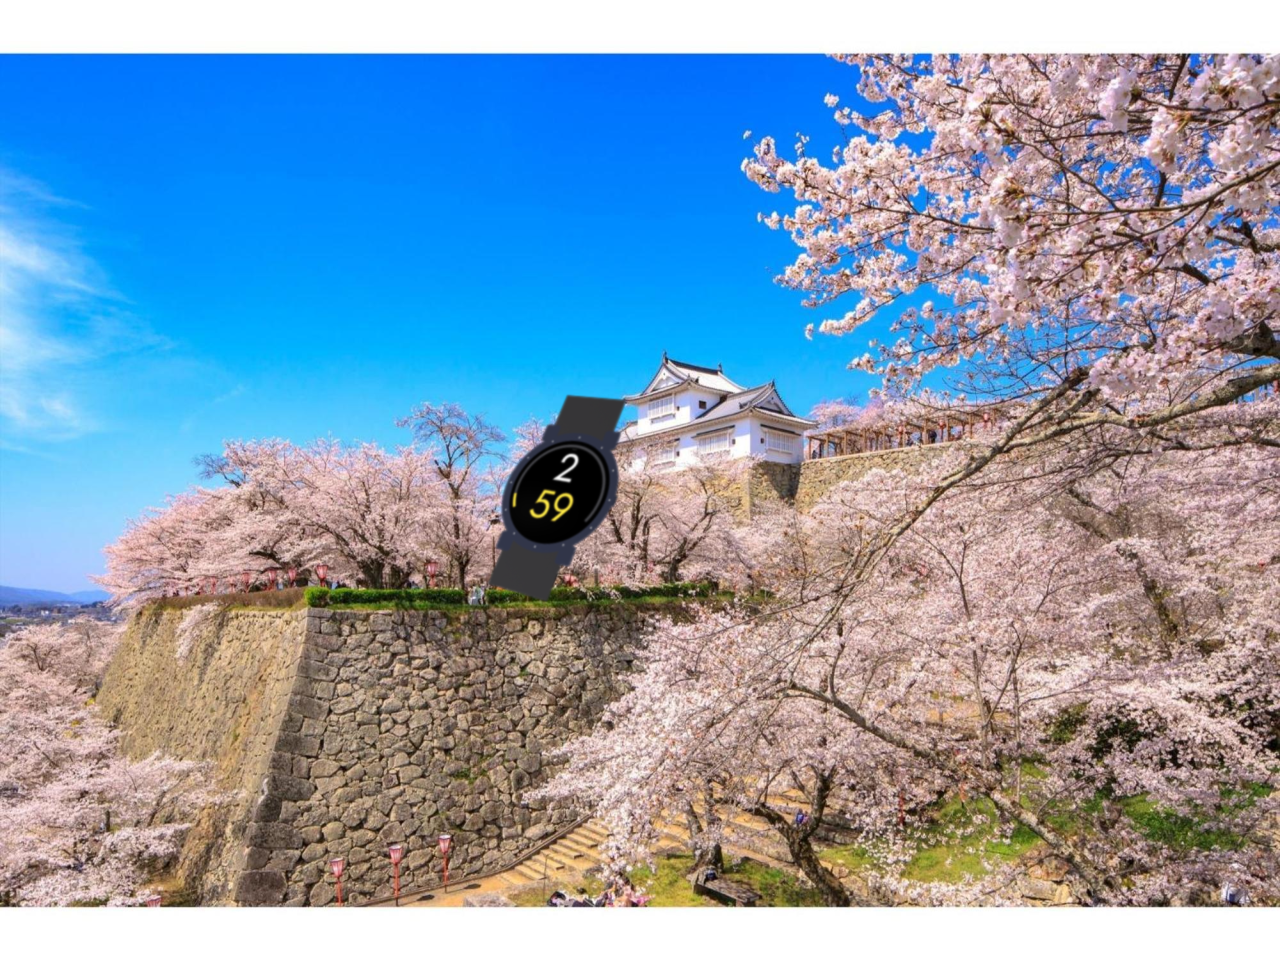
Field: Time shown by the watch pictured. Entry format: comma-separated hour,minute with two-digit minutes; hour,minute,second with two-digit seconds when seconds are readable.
2,59
